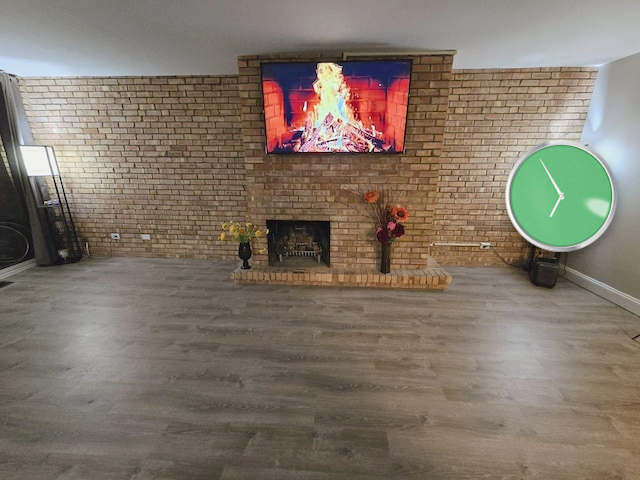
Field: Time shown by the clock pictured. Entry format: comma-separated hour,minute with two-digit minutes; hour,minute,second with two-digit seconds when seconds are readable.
6,55
